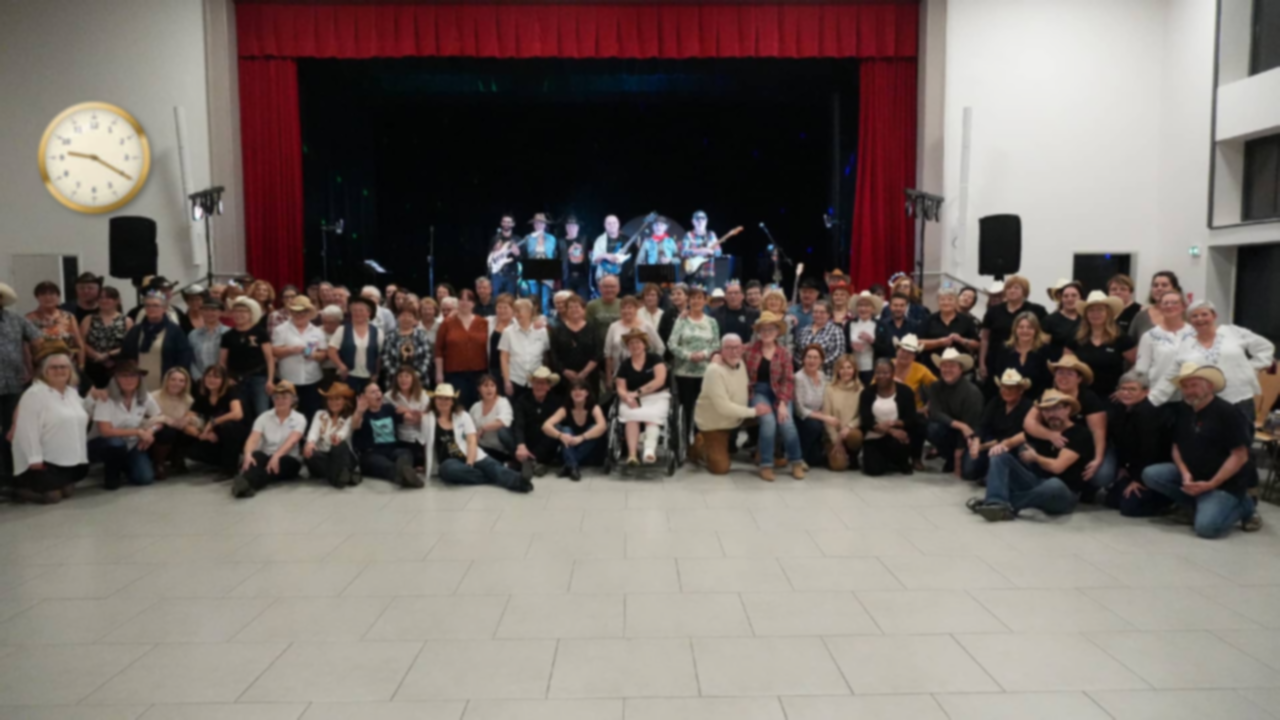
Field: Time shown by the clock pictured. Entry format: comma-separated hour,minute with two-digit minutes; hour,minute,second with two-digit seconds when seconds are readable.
9,20
